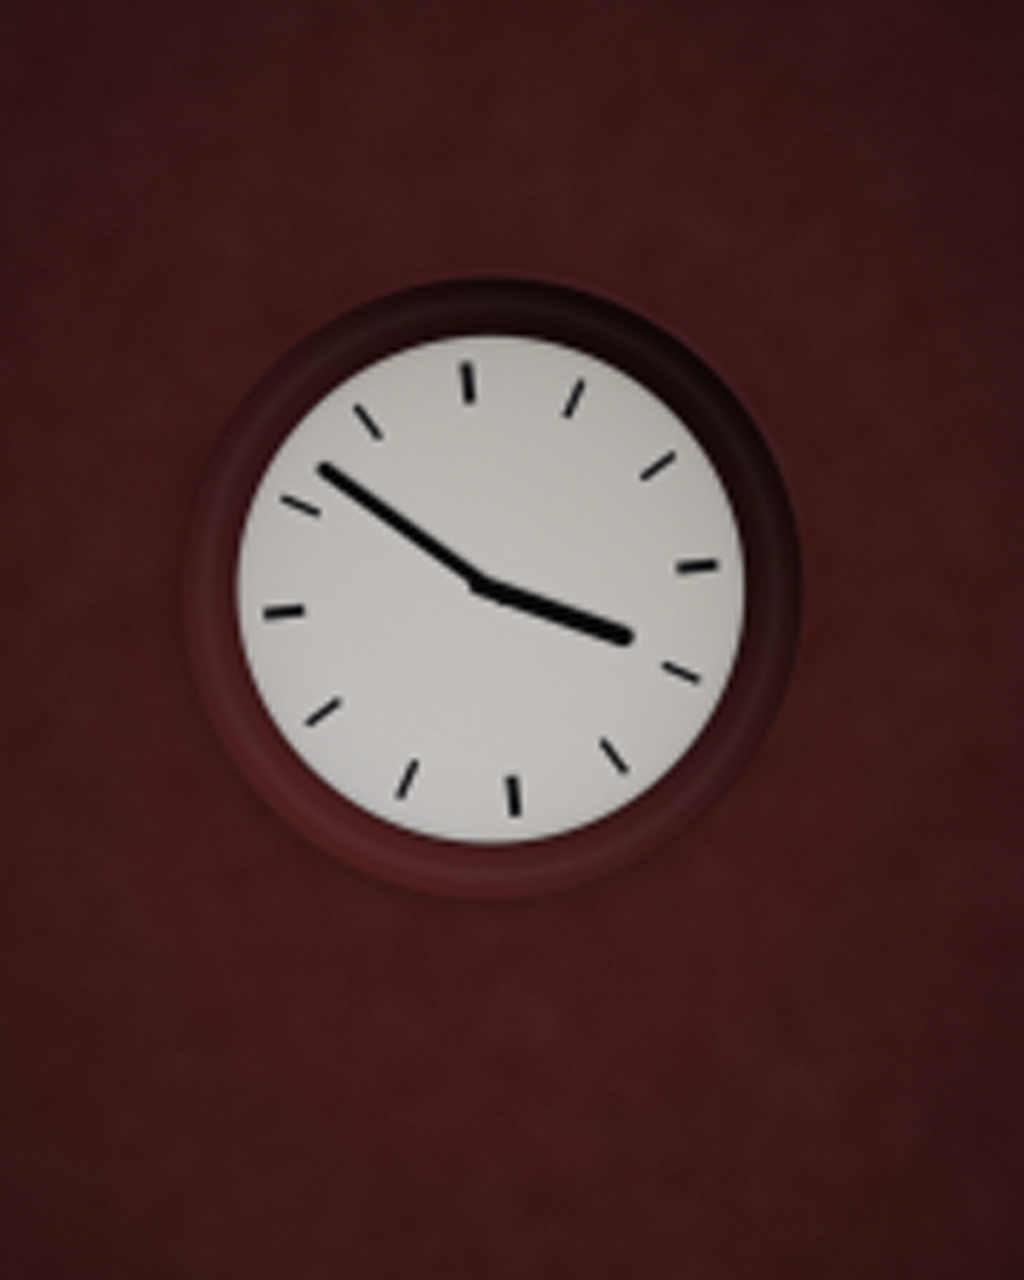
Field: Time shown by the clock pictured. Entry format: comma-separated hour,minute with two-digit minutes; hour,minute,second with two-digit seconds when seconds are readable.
3,52
